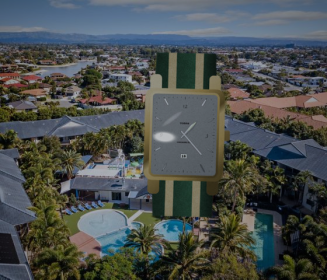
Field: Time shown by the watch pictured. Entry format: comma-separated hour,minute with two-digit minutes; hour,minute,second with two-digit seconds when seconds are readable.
1,23
